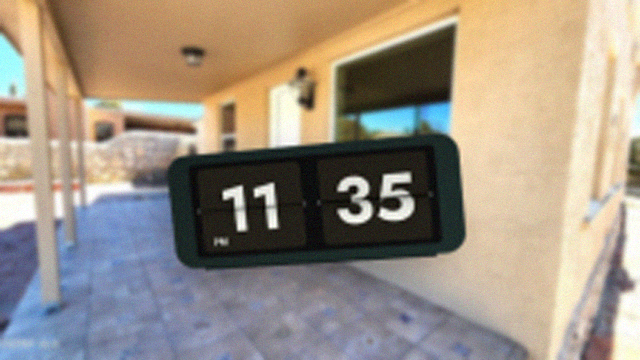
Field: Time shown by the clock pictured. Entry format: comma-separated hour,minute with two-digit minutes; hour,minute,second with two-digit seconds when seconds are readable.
11,35
